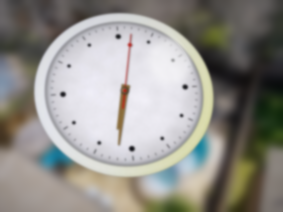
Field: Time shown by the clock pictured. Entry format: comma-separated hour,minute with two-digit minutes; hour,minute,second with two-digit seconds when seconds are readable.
6,32,02
